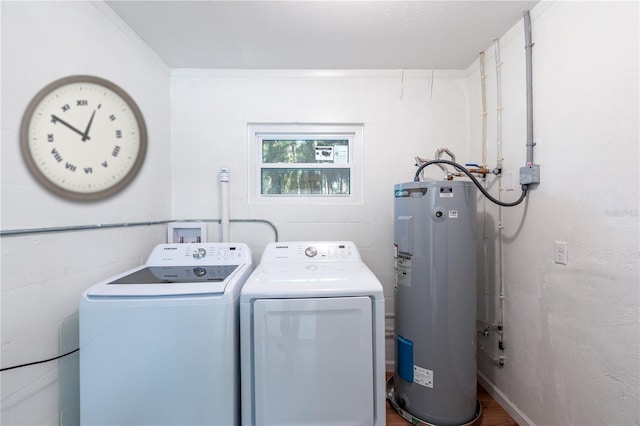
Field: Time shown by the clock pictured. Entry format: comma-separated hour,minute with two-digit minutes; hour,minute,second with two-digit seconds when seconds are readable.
12,51
